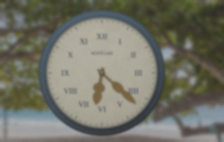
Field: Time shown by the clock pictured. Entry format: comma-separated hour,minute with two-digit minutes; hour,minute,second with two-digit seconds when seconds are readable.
6,22
